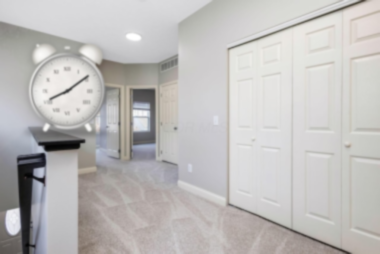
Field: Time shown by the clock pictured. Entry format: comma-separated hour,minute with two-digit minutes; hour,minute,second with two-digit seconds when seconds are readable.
8,09
